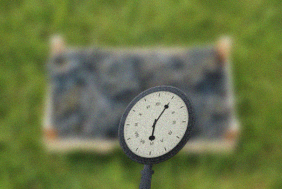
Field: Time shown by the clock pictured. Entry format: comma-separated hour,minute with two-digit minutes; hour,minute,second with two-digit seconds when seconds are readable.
6,05
